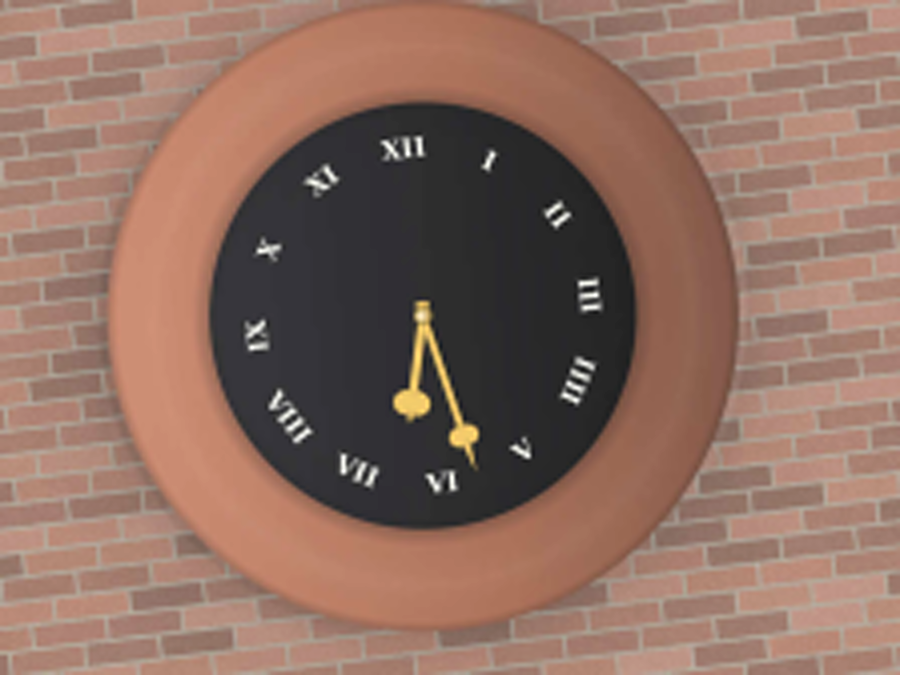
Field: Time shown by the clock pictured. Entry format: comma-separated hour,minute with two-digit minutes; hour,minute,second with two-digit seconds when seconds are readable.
6,28
